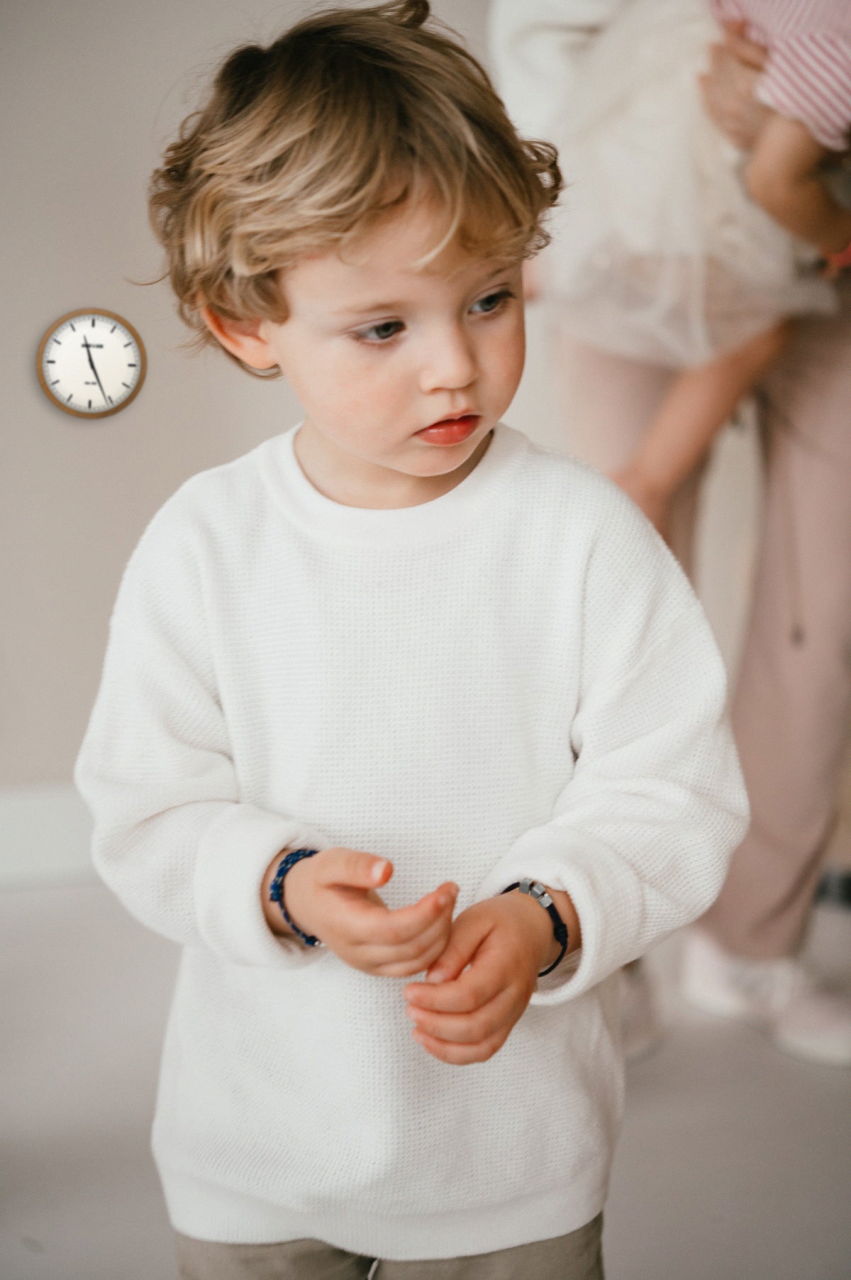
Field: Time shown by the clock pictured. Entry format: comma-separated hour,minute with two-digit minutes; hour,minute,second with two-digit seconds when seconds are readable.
11,26
